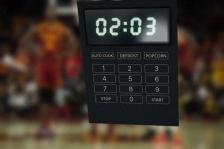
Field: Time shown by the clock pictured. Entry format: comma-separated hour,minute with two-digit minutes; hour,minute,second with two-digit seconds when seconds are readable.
2,03
